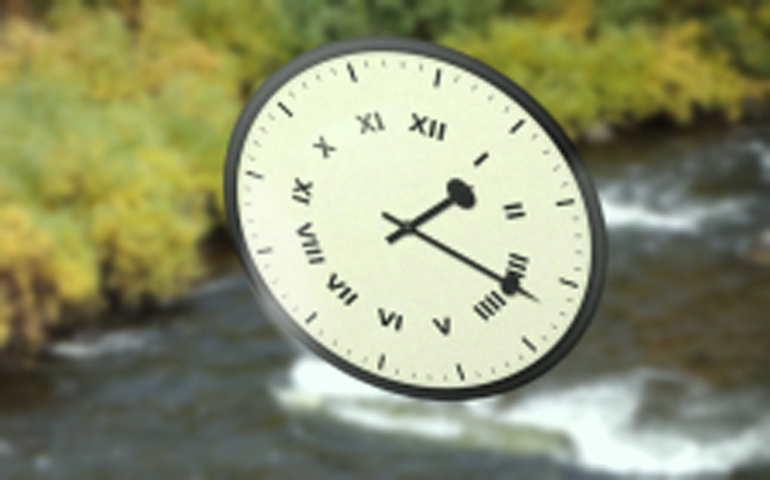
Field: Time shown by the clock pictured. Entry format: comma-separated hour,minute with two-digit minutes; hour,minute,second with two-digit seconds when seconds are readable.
1,17
